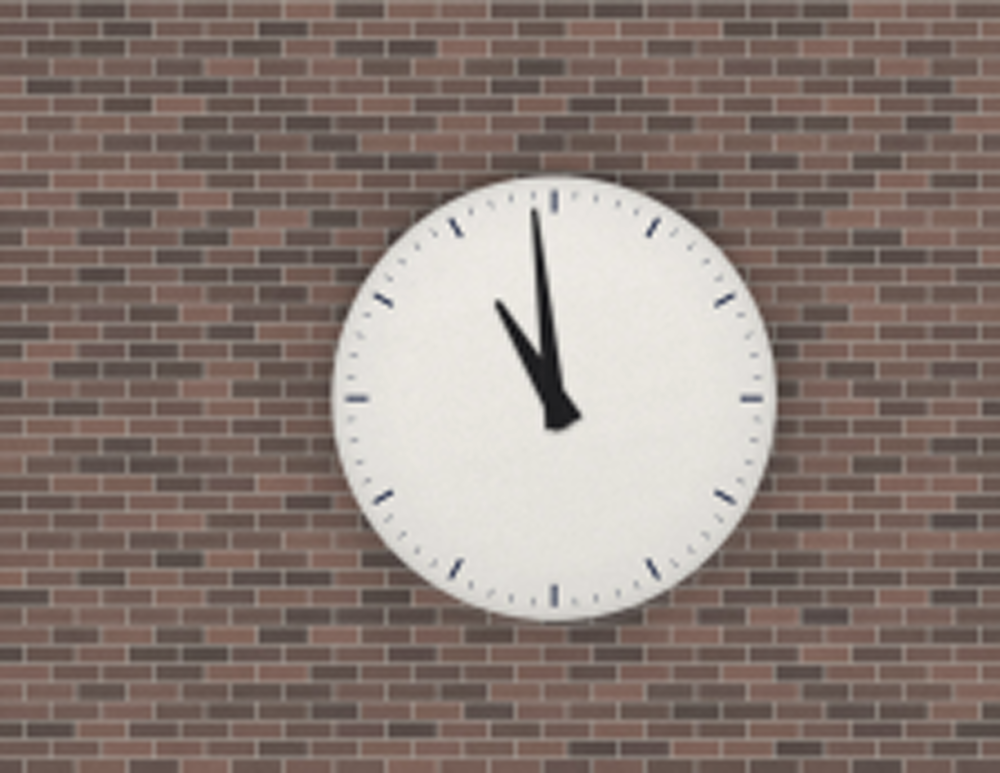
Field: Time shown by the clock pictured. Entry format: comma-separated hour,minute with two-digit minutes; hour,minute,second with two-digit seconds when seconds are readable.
10,59
